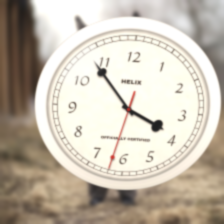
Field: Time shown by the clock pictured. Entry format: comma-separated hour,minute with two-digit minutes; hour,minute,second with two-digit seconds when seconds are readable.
3,53,32
